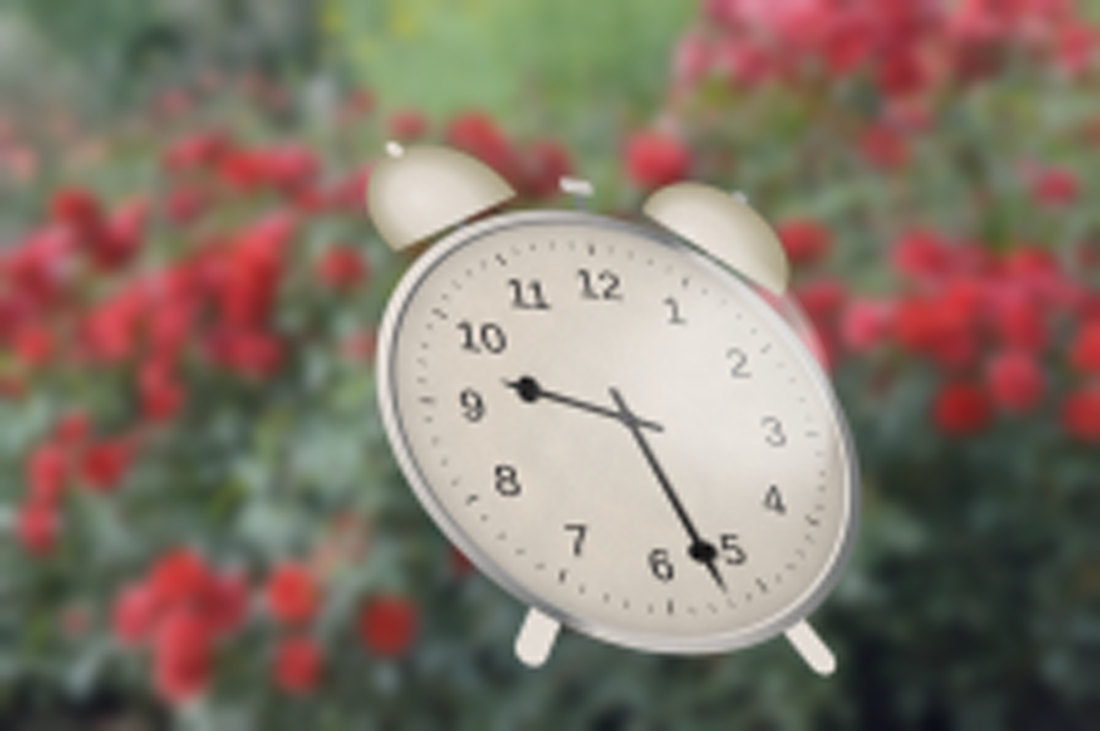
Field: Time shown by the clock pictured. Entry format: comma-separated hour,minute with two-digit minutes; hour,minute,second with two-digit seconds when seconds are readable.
9,27
